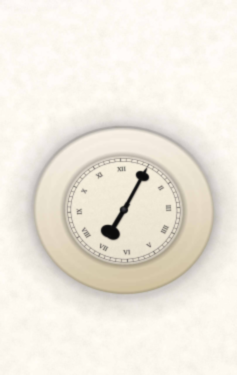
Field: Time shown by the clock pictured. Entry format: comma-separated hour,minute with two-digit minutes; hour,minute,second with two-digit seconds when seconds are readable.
7,05
